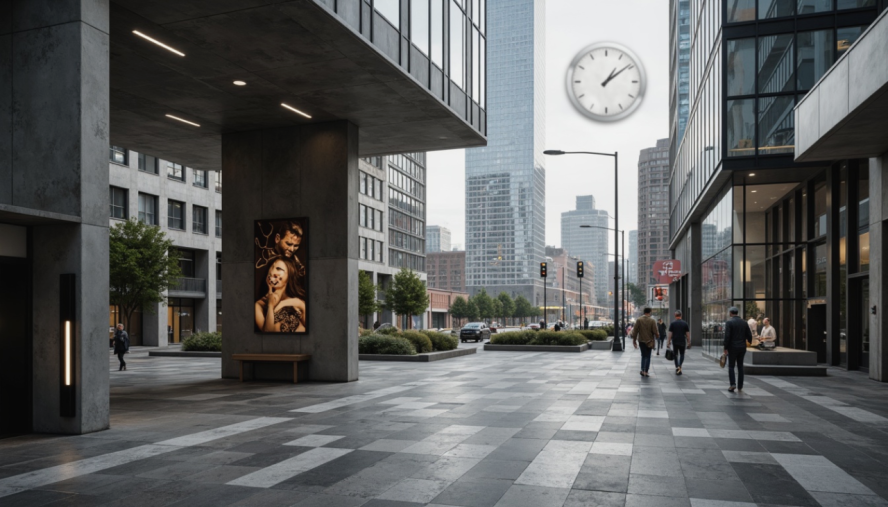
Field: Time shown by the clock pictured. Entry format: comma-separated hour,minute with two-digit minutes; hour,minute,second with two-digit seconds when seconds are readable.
1,09
